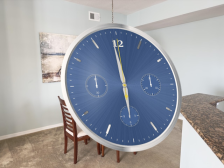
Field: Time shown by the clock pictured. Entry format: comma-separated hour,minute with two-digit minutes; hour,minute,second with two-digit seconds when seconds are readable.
5,59
